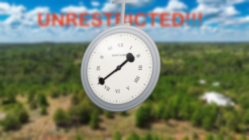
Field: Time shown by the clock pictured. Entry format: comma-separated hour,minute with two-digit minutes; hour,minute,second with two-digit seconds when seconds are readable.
1,39
